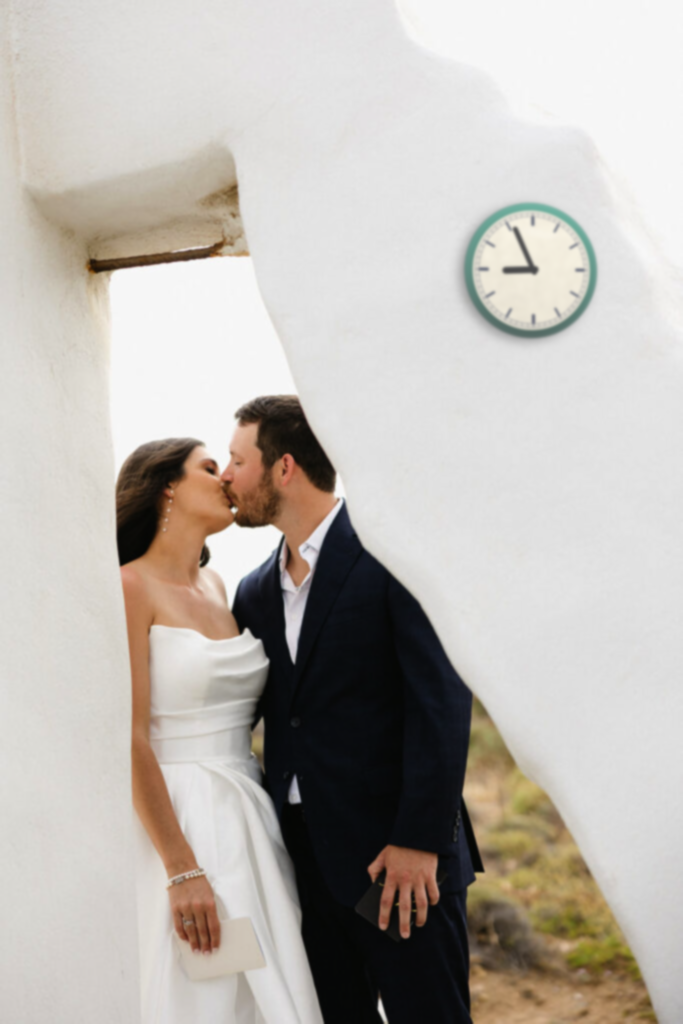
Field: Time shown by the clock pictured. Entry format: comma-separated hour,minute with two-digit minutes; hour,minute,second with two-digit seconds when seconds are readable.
8,56
